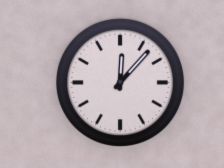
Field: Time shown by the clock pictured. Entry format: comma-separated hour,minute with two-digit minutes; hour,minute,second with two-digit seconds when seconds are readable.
12,07
